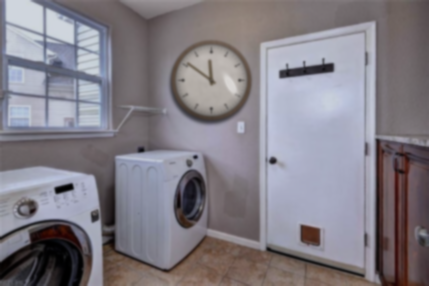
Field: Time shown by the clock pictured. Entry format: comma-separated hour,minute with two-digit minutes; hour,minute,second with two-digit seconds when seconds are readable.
11,51
